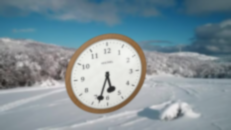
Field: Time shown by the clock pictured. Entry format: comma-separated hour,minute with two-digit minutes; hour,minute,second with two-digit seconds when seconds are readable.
5,33
